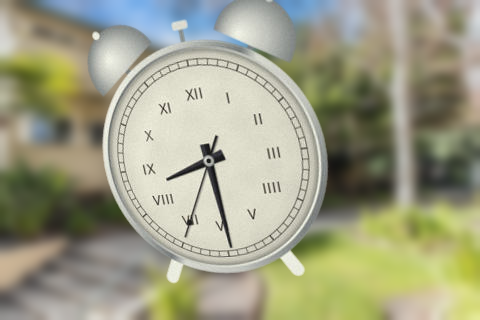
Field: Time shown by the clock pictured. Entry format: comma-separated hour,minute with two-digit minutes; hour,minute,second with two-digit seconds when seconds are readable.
8,29,35
